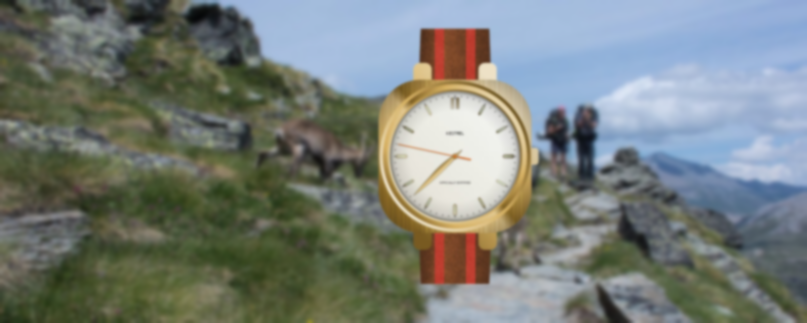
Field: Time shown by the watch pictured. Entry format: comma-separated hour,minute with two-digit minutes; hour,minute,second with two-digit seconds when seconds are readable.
7,37,47
